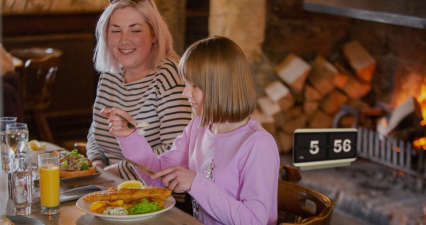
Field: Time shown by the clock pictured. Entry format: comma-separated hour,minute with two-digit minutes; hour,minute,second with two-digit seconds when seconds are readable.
5,56
